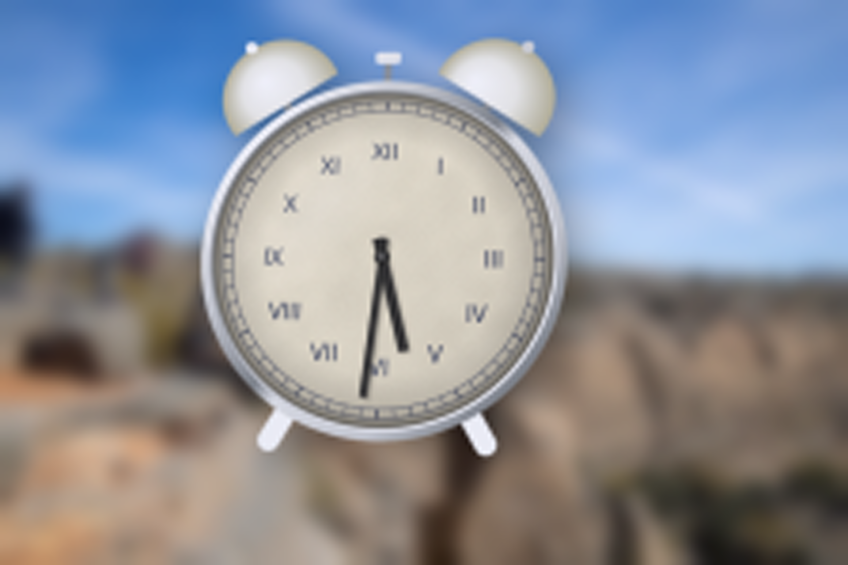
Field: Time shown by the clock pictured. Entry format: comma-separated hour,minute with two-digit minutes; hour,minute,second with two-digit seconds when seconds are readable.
5,31
